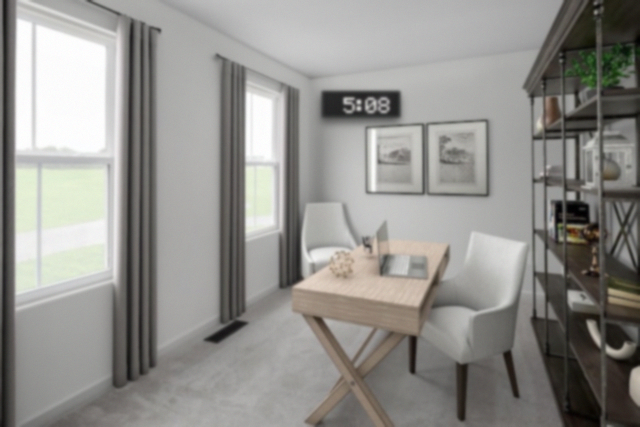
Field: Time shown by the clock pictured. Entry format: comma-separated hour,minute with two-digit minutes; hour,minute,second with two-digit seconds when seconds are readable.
5,08
